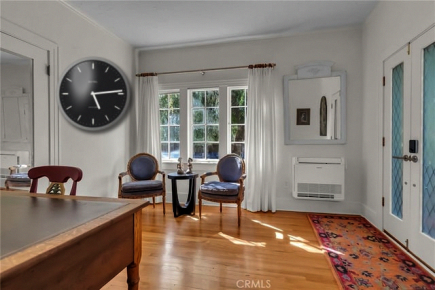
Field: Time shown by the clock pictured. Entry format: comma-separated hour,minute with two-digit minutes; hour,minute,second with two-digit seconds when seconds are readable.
5,14
